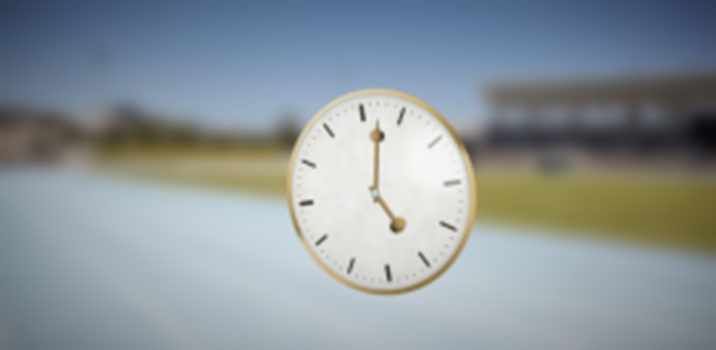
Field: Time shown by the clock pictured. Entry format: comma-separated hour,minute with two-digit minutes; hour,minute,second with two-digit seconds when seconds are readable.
5,02
